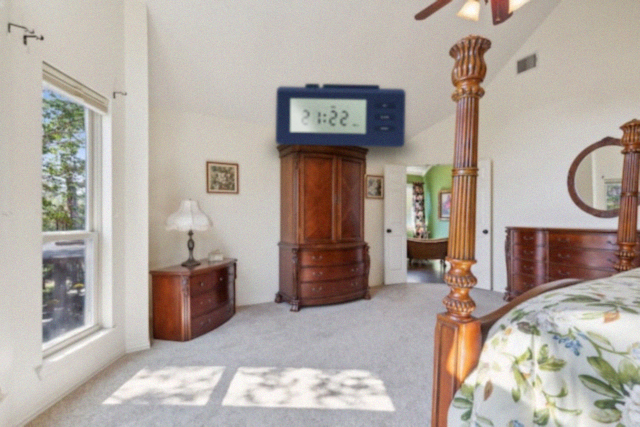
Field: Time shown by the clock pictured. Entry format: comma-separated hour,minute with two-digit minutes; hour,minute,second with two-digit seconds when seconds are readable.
21,22
